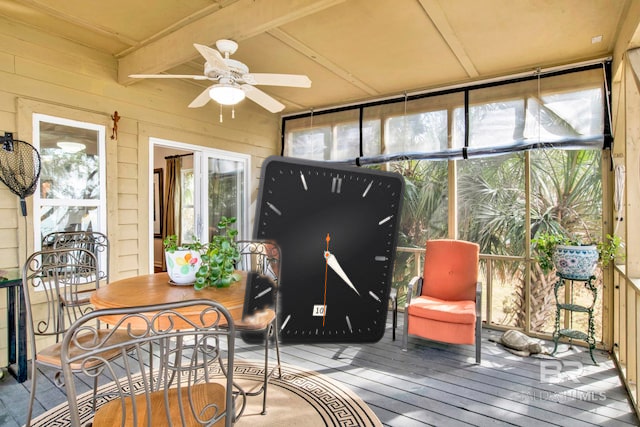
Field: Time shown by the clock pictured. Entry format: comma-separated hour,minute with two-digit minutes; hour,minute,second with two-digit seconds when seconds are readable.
4,21,29
